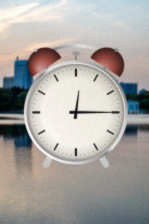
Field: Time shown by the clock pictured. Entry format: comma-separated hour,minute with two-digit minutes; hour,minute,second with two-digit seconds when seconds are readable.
12,15
